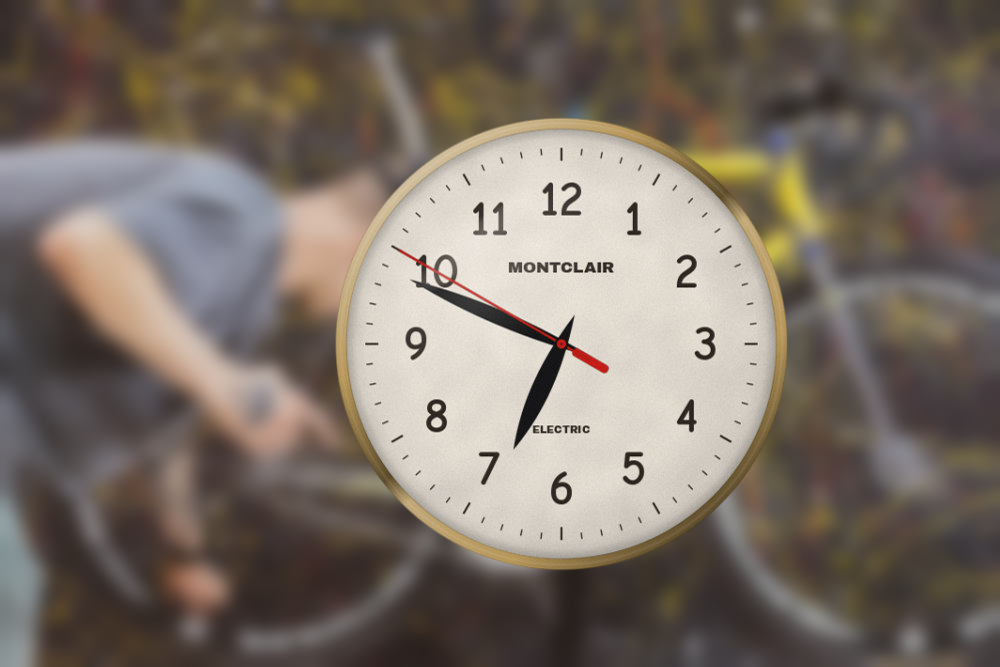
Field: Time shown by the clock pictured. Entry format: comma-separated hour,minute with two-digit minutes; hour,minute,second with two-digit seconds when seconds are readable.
6,48,50
